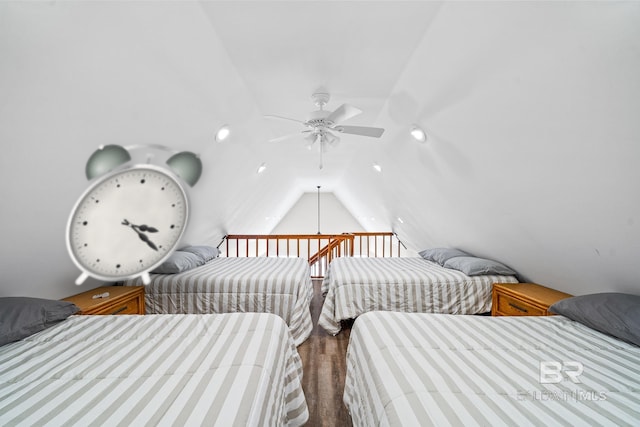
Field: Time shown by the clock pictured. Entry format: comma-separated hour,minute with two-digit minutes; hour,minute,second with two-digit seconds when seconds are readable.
3,21
